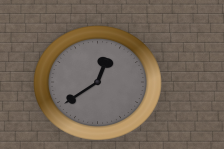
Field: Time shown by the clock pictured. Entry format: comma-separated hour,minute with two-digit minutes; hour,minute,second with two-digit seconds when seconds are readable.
12,39
